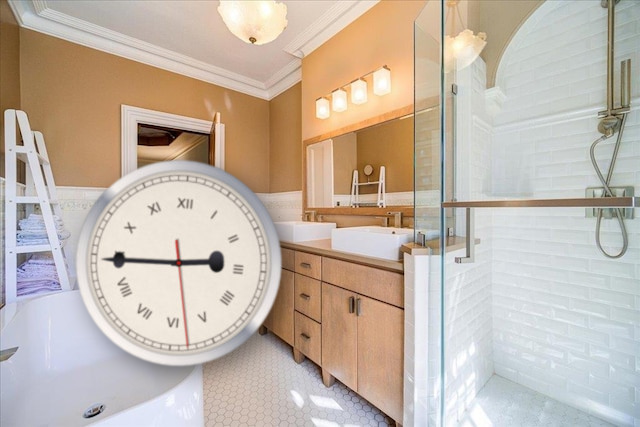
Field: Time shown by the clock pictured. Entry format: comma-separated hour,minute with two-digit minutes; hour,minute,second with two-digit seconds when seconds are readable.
2,44,28
